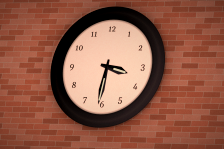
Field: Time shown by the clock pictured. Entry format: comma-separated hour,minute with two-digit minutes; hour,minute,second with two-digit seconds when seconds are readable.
3,31
